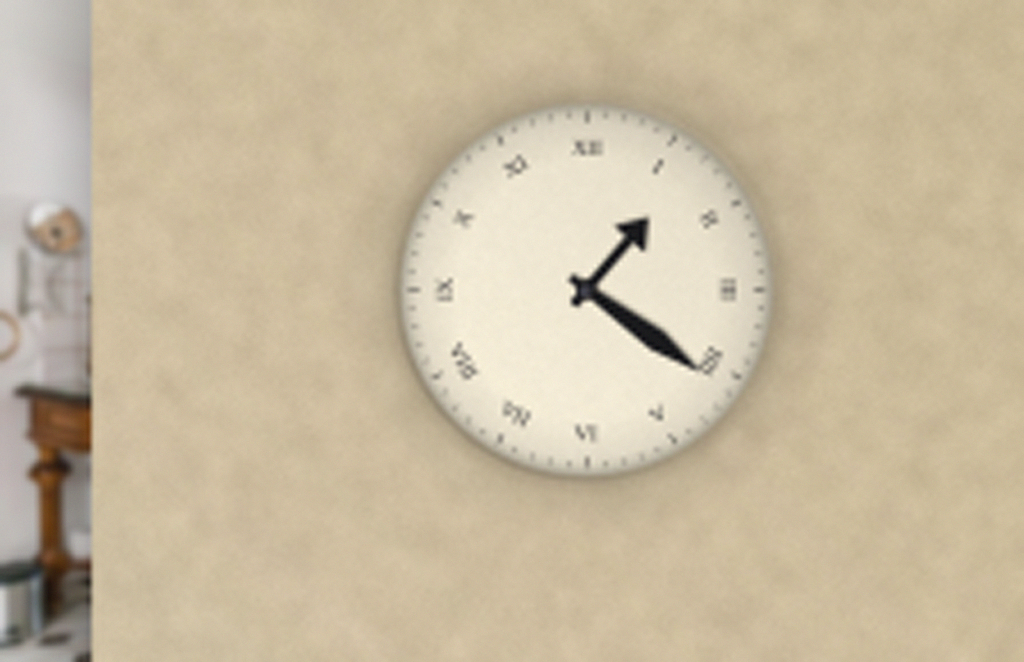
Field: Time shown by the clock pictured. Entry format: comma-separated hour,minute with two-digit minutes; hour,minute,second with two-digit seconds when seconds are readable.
1,21
